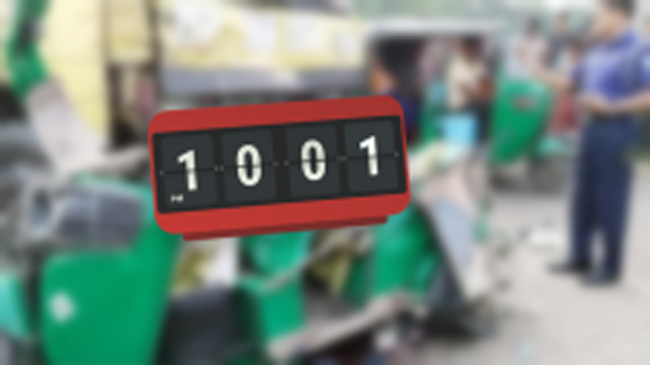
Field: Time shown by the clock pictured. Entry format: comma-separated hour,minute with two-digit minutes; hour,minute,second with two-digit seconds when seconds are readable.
10,01
